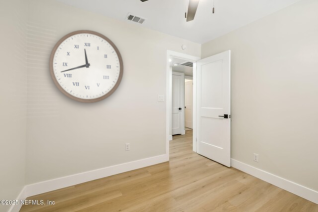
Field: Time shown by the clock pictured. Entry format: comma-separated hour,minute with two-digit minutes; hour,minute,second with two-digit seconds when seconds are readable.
11,42
